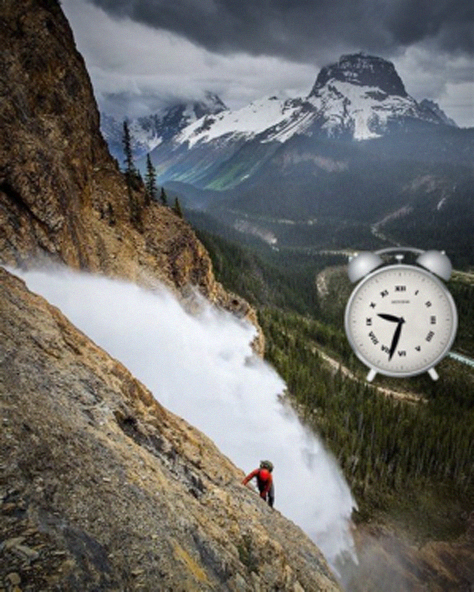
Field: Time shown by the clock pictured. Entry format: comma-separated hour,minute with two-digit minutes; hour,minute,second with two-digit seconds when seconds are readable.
9,33
